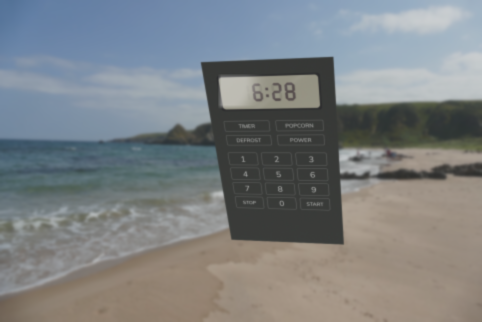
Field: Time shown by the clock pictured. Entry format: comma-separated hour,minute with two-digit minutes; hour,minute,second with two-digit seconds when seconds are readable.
6,28
